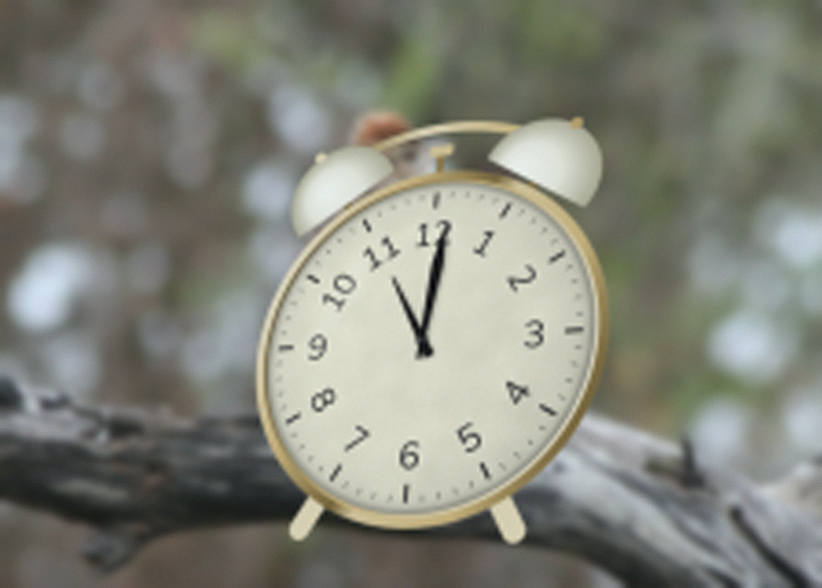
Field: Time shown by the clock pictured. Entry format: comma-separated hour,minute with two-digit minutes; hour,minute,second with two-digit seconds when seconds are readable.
11,01
